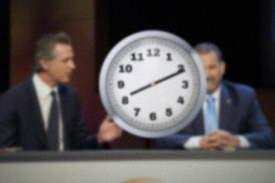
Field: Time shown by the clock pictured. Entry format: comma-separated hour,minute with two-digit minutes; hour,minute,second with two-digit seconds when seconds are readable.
8,11
